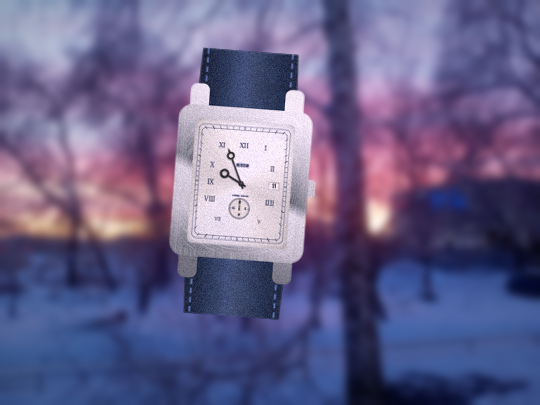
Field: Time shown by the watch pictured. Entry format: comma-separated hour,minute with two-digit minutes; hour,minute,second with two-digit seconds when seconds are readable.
9,56
